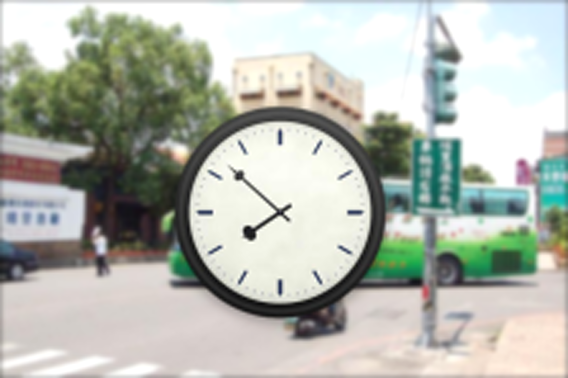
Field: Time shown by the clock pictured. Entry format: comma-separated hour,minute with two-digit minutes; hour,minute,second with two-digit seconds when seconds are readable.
7,52
